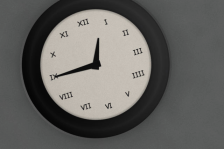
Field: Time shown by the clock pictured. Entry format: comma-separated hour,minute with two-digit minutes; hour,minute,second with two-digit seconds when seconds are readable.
12,45
